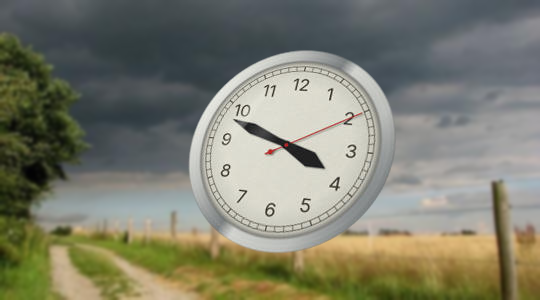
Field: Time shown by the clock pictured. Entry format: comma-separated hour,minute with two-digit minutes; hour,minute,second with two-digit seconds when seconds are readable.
3,48,10
